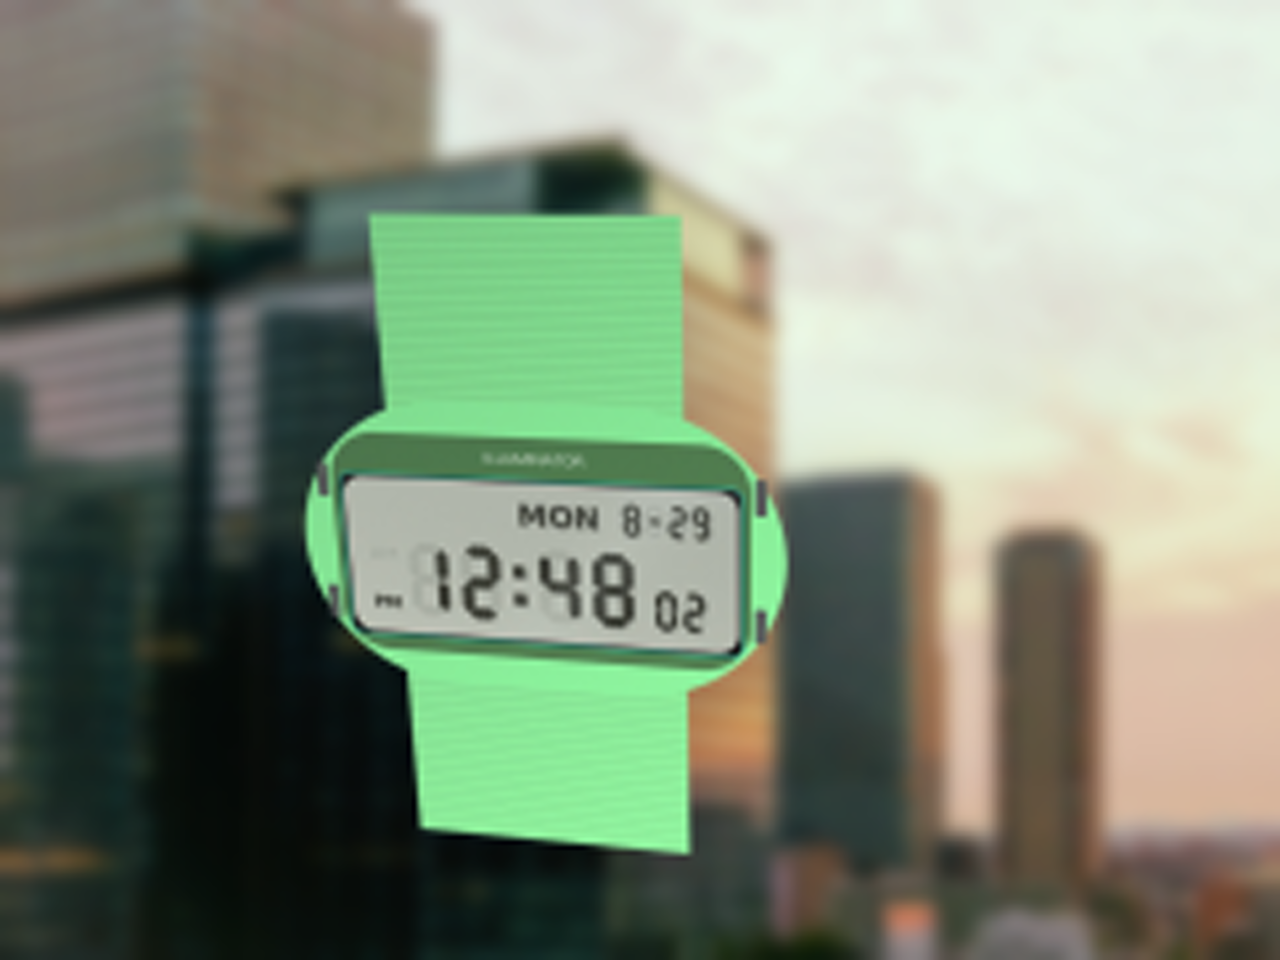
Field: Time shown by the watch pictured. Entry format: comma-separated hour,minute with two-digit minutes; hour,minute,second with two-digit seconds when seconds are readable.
12,48,02
